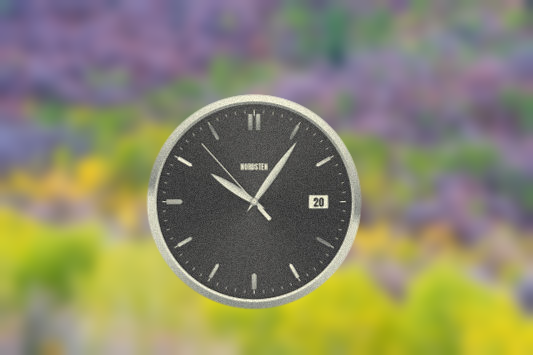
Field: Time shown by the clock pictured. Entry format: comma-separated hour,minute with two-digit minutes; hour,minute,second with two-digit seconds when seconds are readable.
10,05,53
